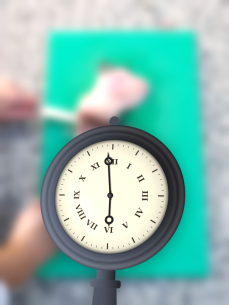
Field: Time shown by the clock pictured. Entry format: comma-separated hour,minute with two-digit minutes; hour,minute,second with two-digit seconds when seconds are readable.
5,59
